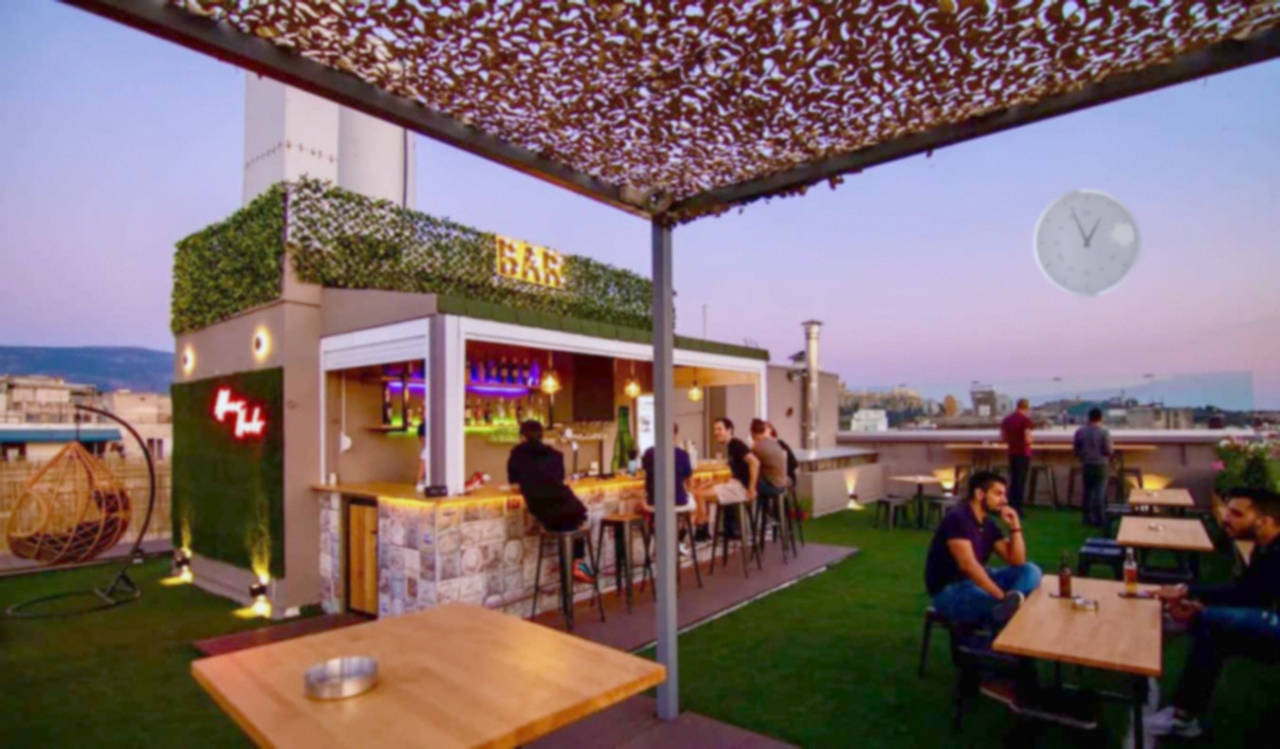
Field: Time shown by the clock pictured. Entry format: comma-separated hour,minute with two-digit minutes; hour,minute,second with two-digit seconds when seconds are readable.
12,56
